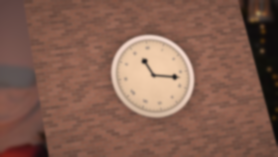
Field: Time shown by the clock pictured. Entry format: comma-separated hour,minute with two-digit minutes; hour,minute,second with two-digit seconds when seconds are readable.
11,17
